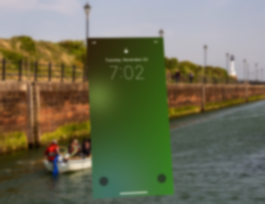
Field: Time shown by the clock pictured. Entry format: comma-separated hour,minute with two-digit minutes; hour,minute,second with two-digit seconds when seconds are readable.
7,02
